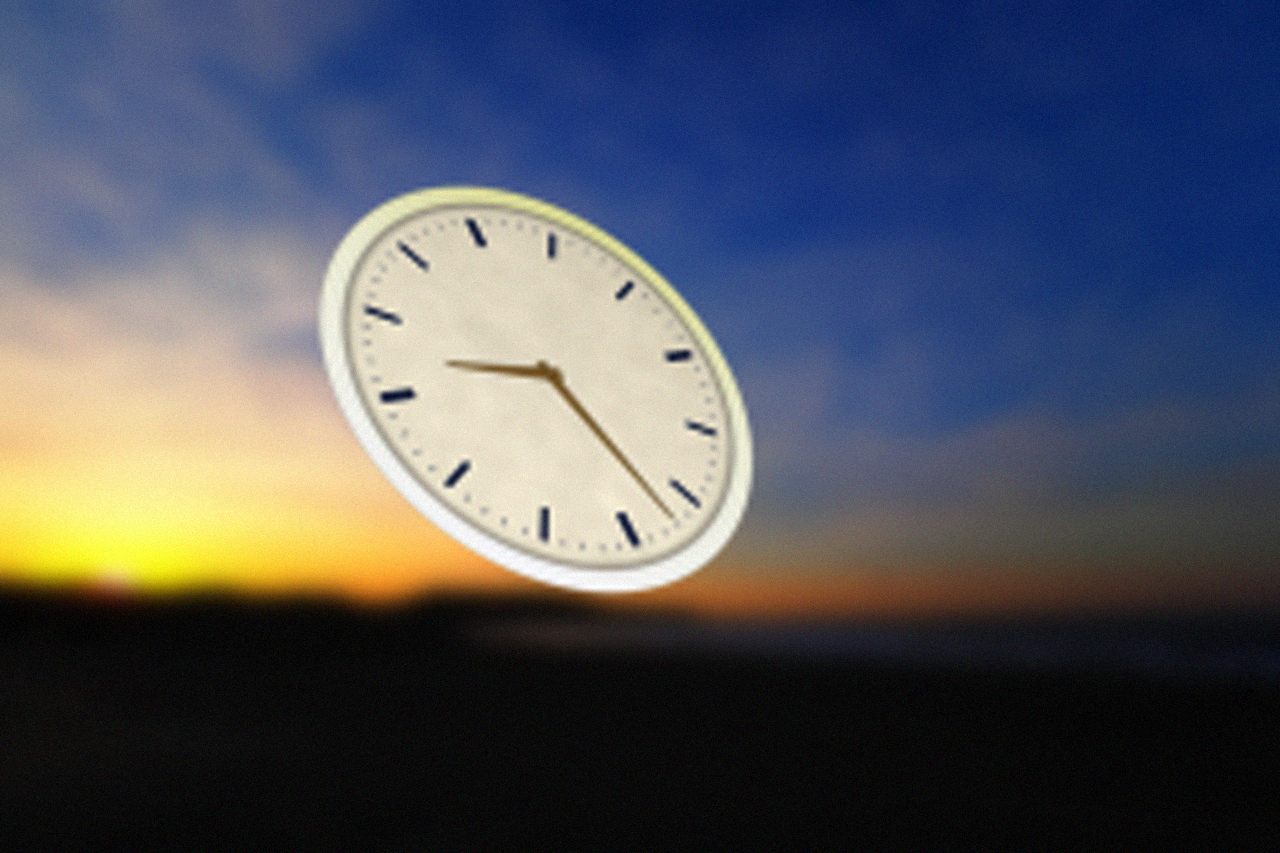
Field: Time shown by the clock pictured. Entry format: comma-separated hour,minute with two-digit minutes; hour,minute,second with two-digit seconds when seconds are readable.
9,27
